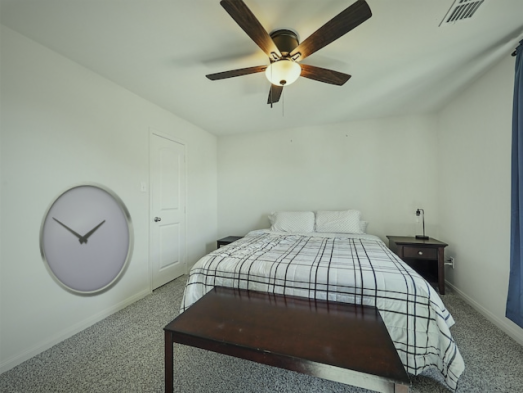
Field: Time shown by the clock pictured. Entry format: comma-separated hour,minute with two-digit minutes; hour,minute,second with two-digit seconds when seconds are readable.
1,50
